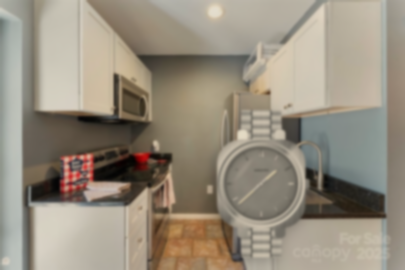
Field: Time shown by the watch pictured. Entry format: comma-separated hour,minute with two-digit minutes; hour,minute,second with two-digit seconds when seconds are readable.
1,38
